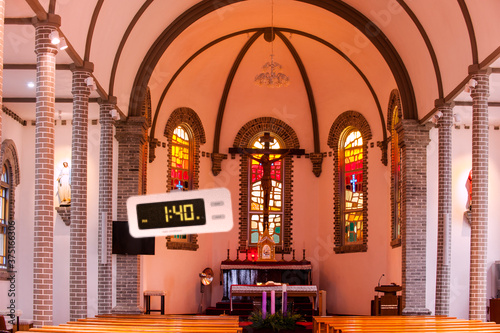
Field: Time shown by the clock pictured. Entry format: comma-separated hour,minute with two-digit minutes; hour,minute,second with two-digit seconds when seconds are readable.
1,40
